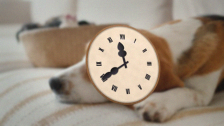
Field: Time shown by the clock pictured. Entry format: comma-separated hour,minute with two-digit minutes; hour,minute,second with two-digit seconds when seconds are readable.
11,40
